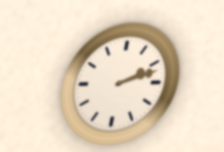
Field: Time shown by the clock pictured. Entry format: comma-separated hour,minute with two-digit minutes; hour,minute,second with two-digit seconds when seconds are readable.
2,12
